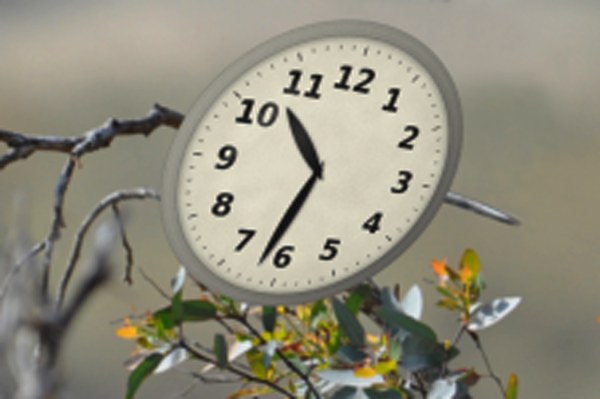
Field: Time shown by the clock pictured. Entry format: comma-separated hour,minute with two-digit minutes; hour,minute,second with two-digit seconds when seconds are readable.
10,32
